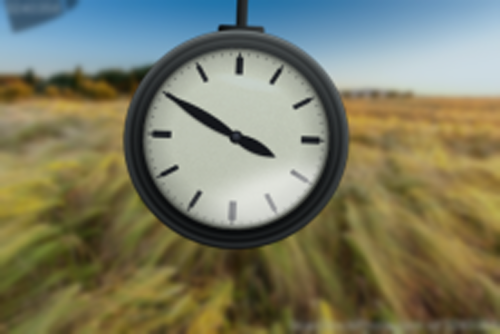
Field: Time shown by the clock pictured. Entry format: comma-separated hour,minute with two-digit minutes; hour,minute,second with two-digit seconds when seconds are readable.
3,50
